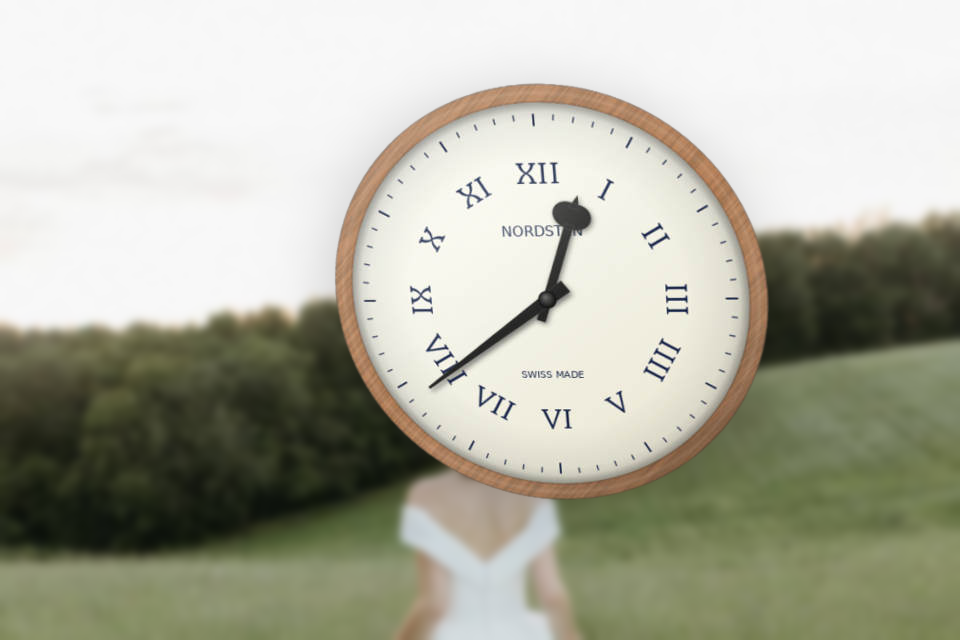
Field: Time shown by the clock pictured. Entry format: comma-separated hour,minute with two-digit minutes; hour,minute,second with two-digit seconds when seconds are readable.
12,39
